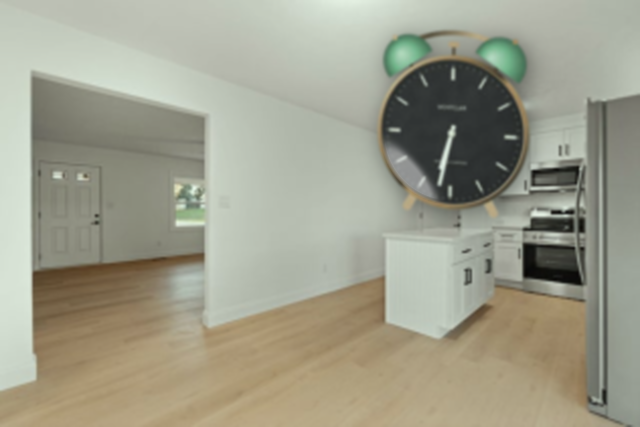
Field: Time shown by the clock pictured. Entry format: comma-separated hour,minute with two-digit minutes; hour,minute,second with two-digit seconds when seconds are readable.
6,32
